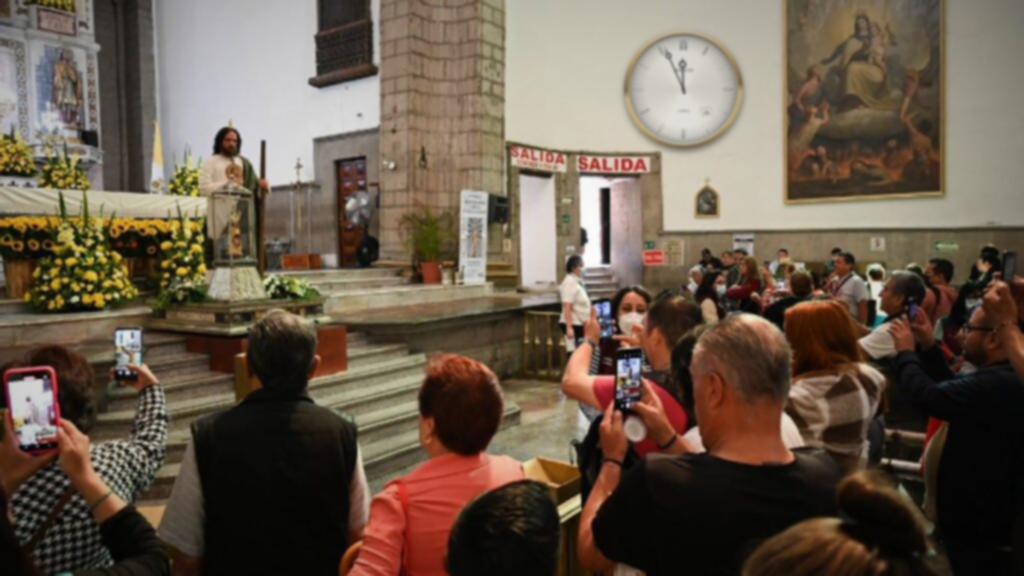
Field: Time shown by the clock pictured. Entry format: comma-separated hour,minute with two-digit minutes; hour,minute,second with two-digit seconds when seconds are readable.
11,56
